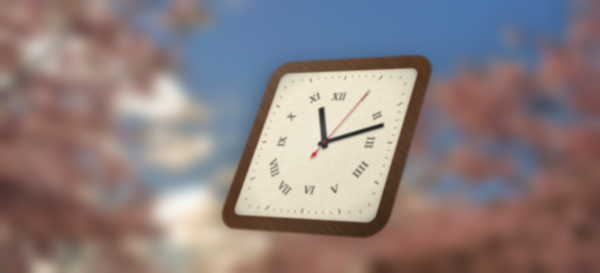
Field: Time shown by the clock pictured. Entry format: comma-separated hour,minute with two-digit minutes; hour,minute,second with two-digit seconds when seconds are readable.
11,12,05
